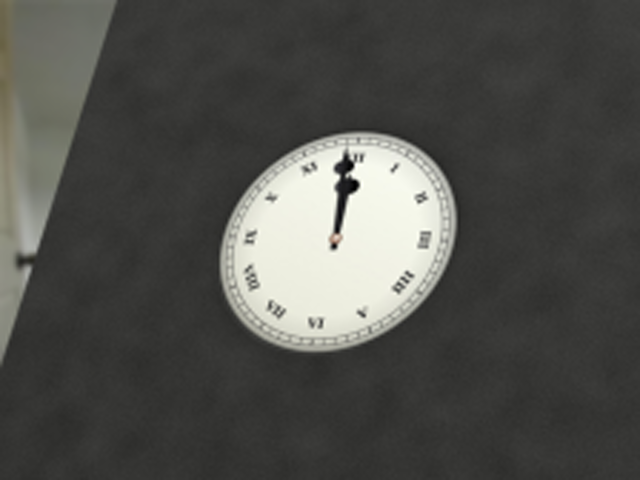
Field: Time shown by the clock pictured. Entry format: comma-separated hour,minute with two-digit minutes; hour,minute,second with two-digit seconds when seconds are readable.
11,59
